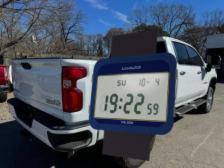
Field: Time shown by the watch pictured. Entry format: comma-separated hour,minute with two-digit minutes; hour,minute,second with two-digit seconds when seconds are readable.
19,22,59
